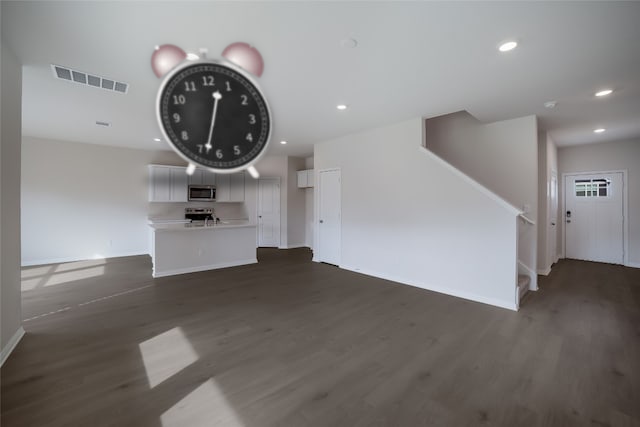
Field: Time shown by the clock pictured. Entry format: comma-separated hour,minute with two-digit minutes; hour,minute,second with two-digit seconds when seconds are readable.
12,33
